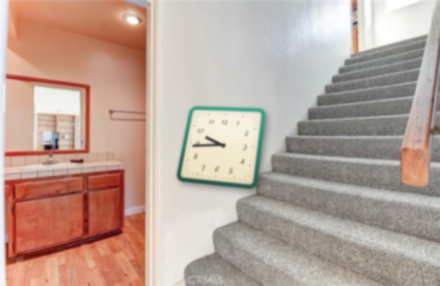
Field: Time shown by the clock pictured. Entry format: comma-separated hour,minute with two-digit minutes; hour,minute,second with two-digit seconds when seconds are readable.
9,44
